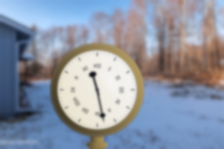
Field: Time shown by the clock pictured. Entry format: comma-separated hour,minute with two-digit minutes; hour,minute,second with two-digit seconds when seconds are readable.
11,28
